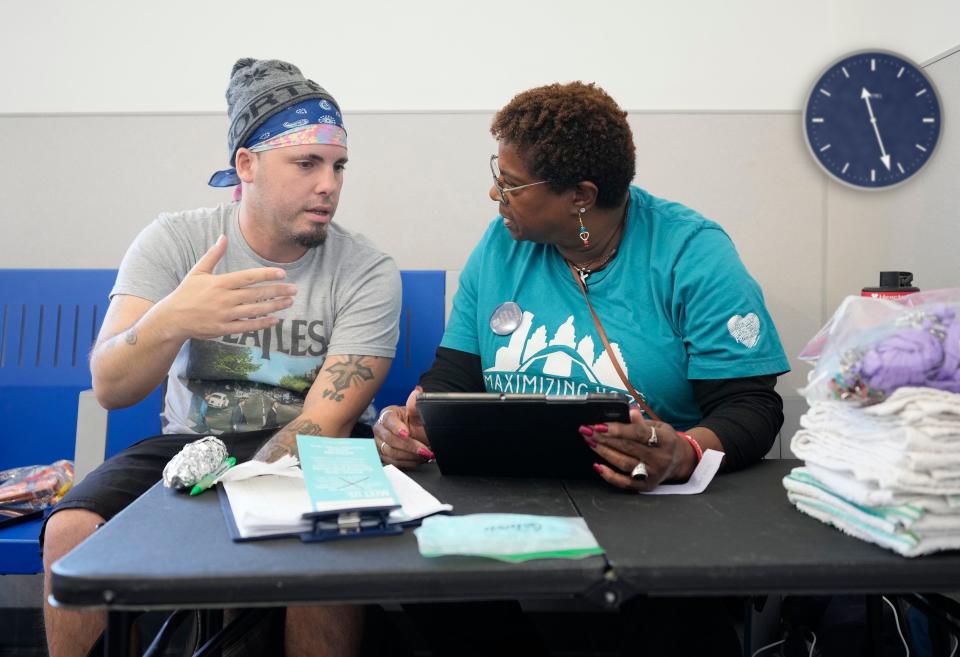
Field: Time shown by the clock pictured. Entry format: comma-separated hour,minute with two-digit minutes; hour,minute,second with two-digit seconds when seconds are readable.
11,27
